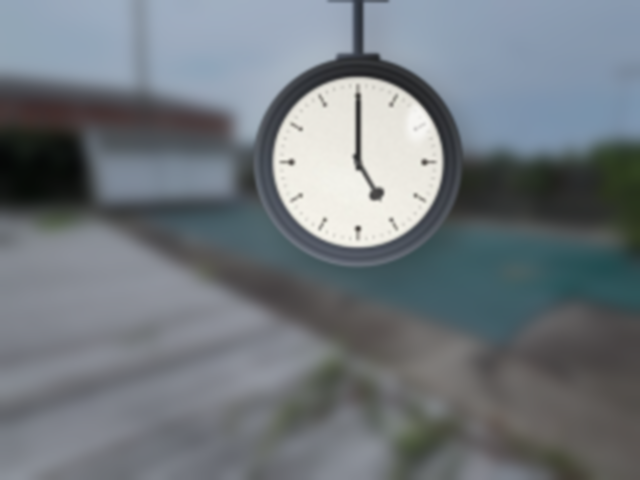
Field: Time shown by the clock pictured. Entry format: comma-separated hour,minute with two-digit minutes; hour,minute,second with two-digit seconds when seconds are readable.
5,00
